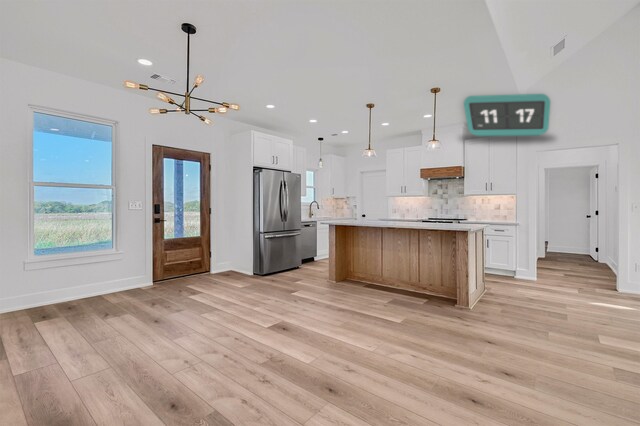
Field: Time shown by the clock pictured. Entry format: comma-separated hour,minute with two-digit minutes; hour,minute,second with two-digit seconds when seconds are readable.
11,17
